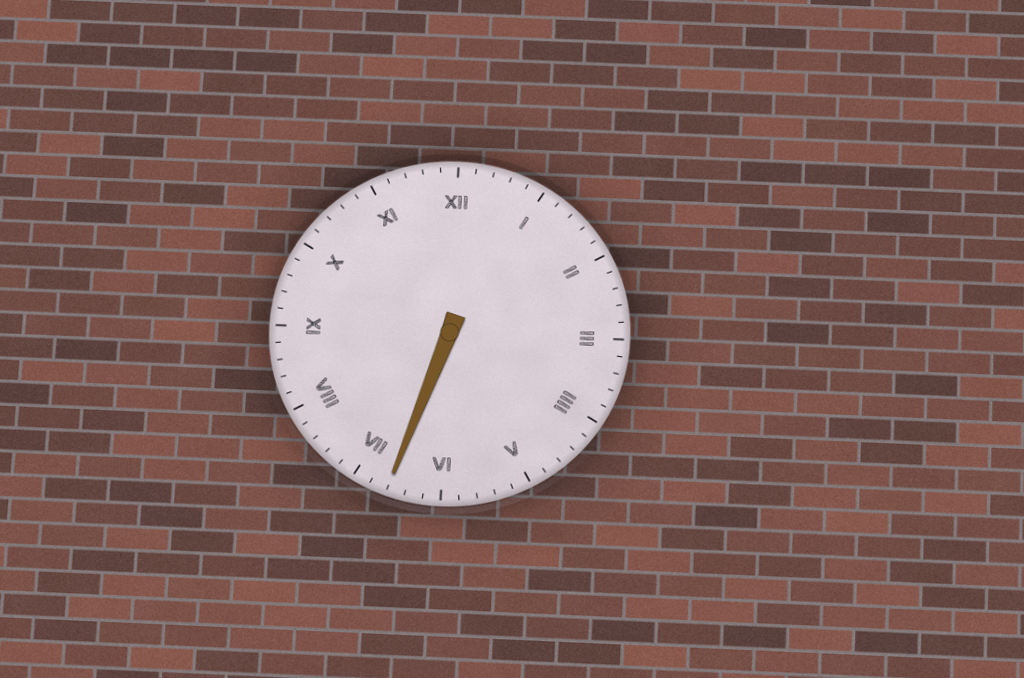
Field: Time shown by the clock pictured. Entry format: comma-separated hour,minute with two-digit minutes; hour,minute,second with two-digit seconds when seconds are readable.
6,33
